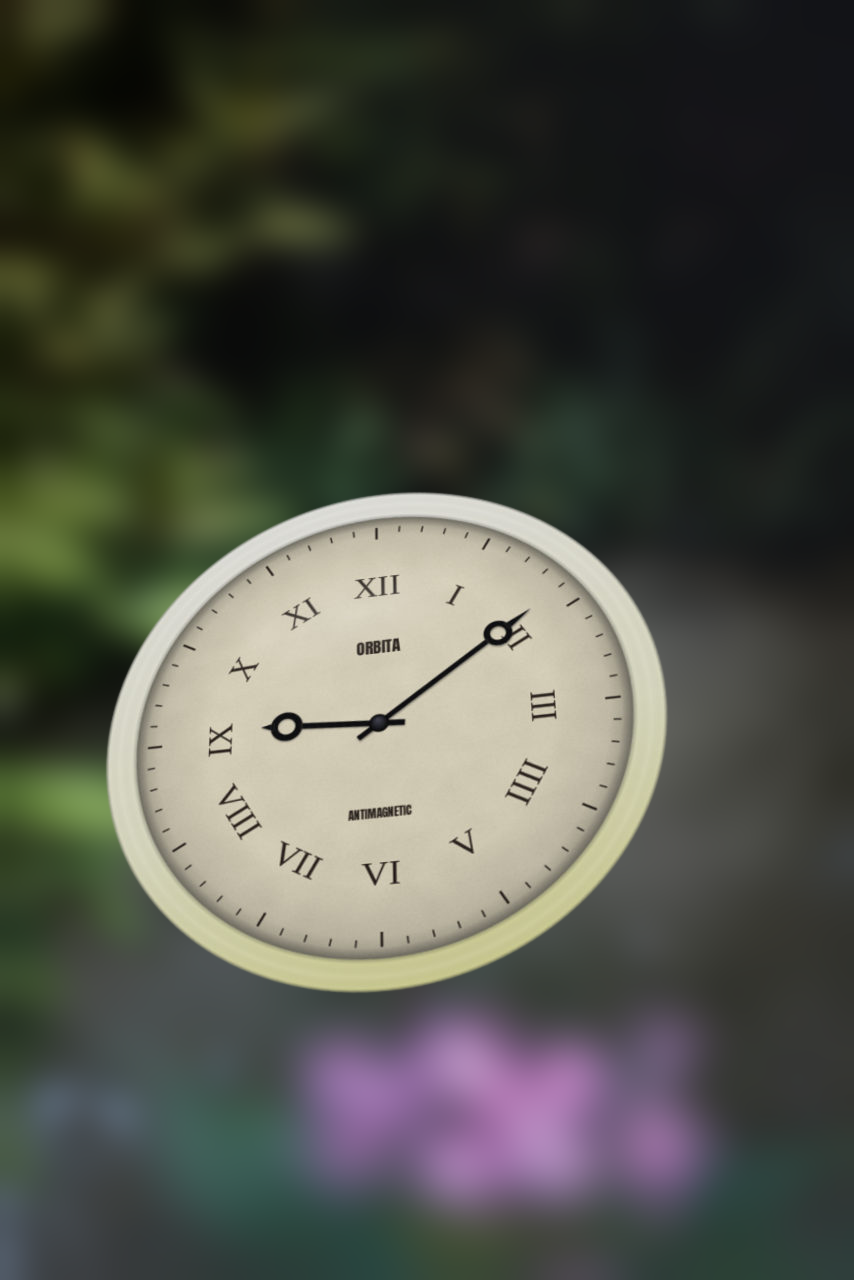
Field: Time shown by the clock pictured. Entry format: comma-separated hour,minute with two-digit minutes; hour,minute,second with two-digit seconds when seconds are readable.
9,09
